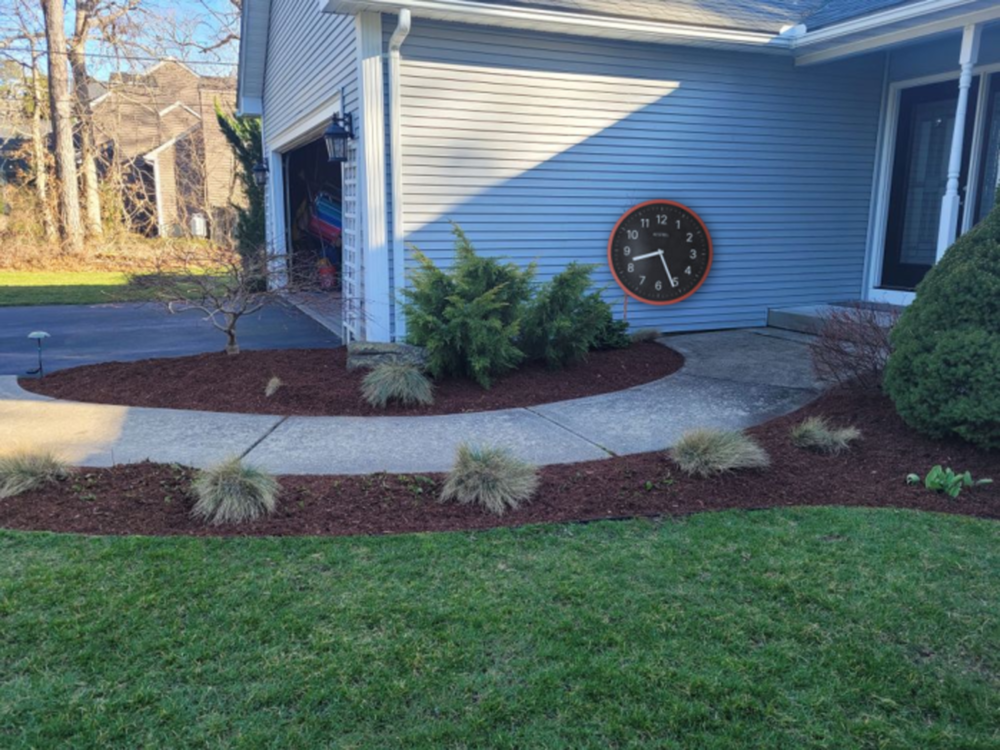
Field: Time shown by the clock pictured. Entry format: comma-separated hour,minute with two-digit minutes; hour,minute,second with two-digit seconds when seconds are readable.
8,26
